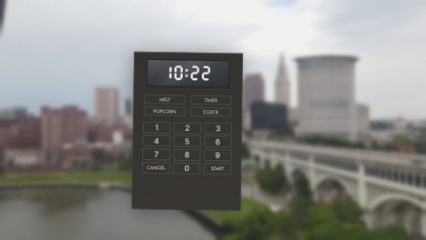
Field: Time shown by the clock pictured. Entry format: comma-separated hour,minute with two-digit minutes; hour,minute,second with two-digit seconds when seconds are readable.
10,22
